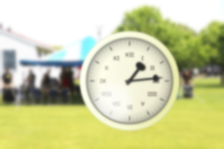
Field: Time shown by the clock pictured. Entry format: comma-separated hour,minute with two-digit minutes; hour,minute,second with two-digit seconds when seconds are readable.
1,14
